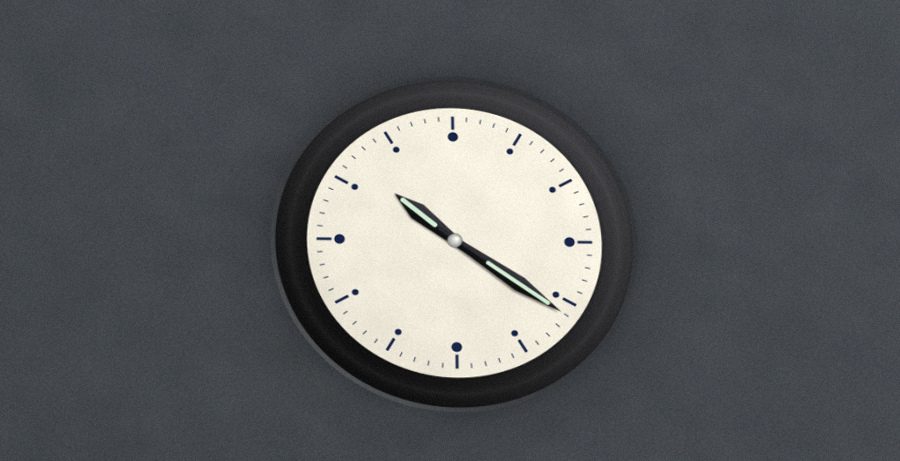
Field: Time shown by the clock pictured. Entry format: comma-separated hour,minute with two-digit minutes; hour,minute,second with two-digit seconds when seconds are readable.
10,21
